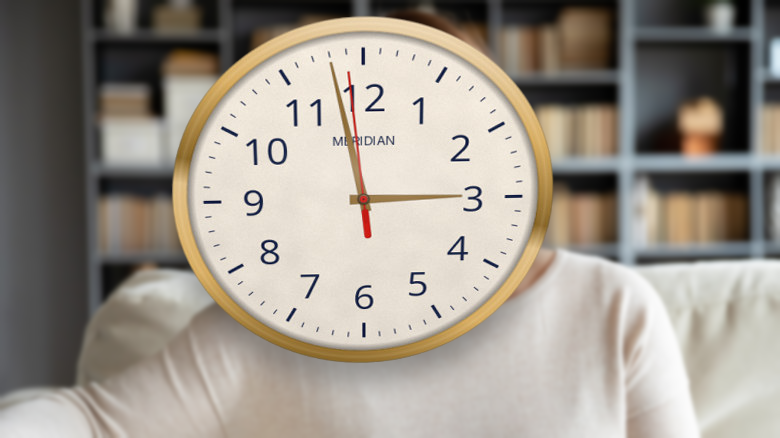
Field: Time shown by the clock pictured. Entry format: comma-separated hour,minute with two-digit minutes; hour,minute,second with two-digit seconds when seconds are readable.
2,57,59
